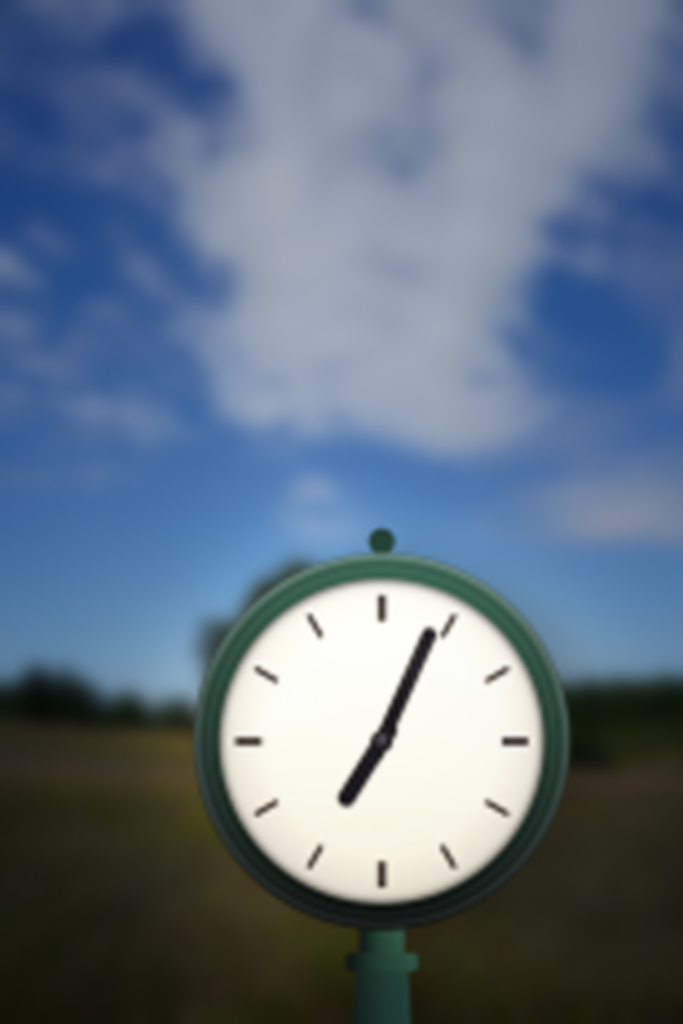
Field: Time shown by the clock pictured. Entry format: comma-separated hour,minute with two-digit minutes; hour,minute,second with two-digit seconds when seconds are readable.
7,04
